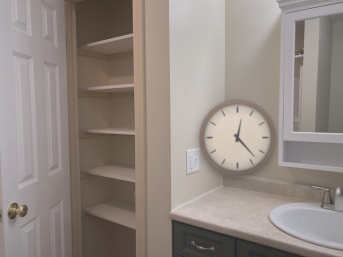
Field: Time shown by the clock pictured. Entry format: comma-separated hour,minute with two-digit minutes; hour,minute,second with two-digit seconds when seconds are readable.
12,23
